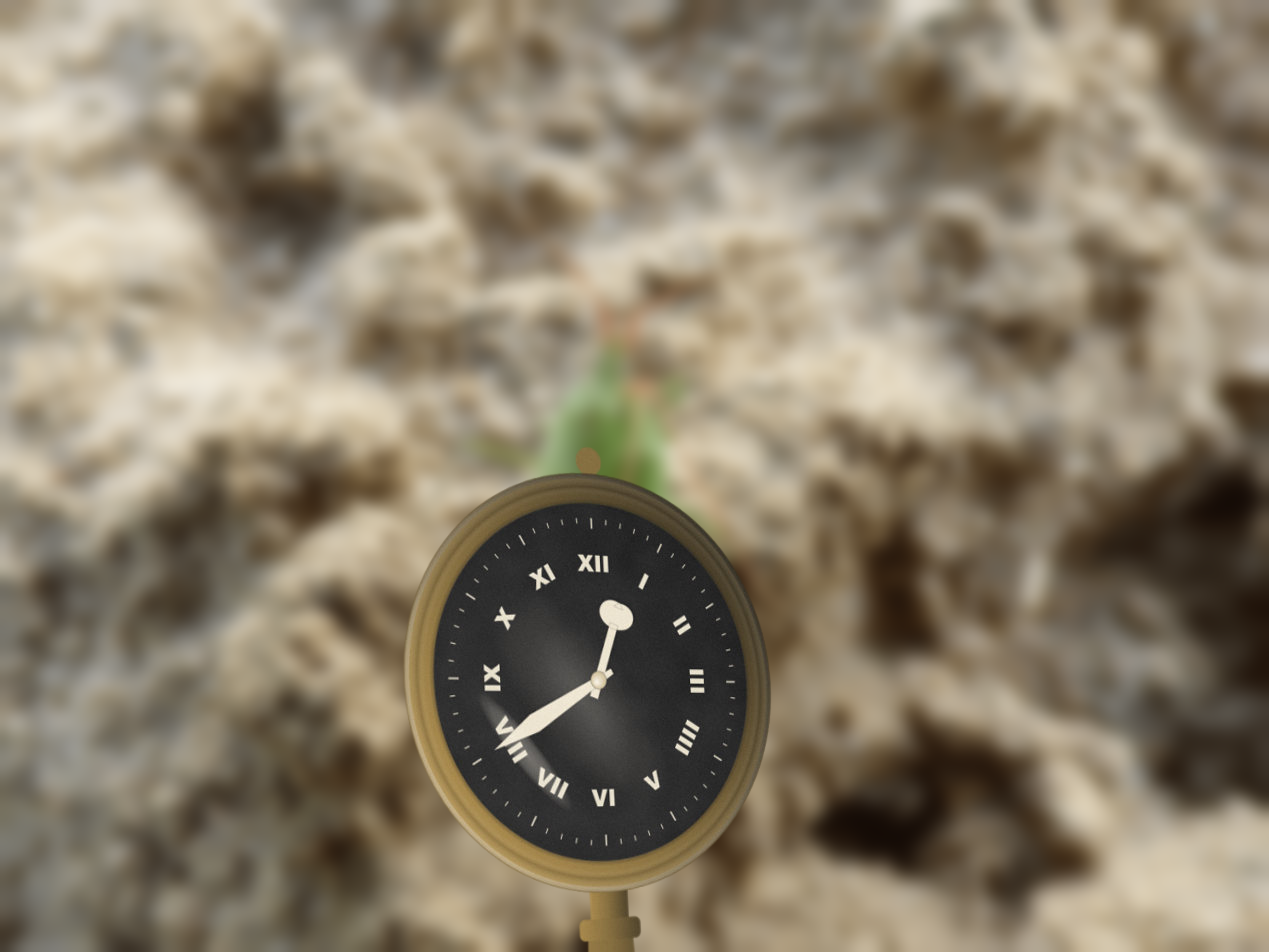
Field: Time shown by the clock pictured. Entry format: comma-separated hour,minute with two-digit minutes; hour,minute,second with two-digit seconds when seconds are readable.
12,40
